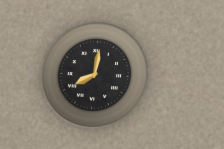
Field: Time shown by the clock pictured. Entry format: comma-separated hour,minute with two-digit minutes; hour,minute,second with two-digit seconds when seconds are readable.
8,01
